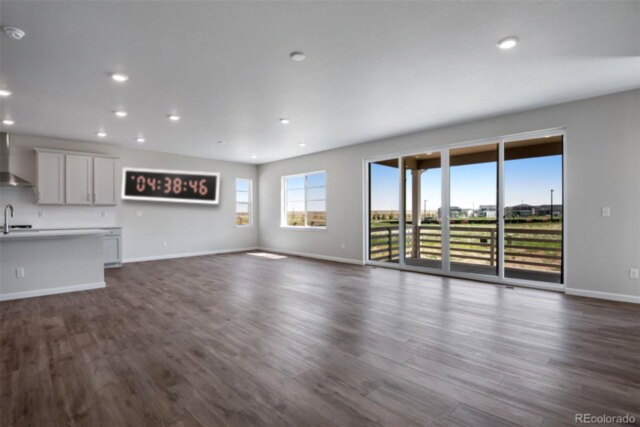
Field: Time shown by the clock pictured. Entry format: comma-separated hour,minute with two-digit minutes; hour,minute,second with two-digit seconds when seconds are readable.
4,38,46
